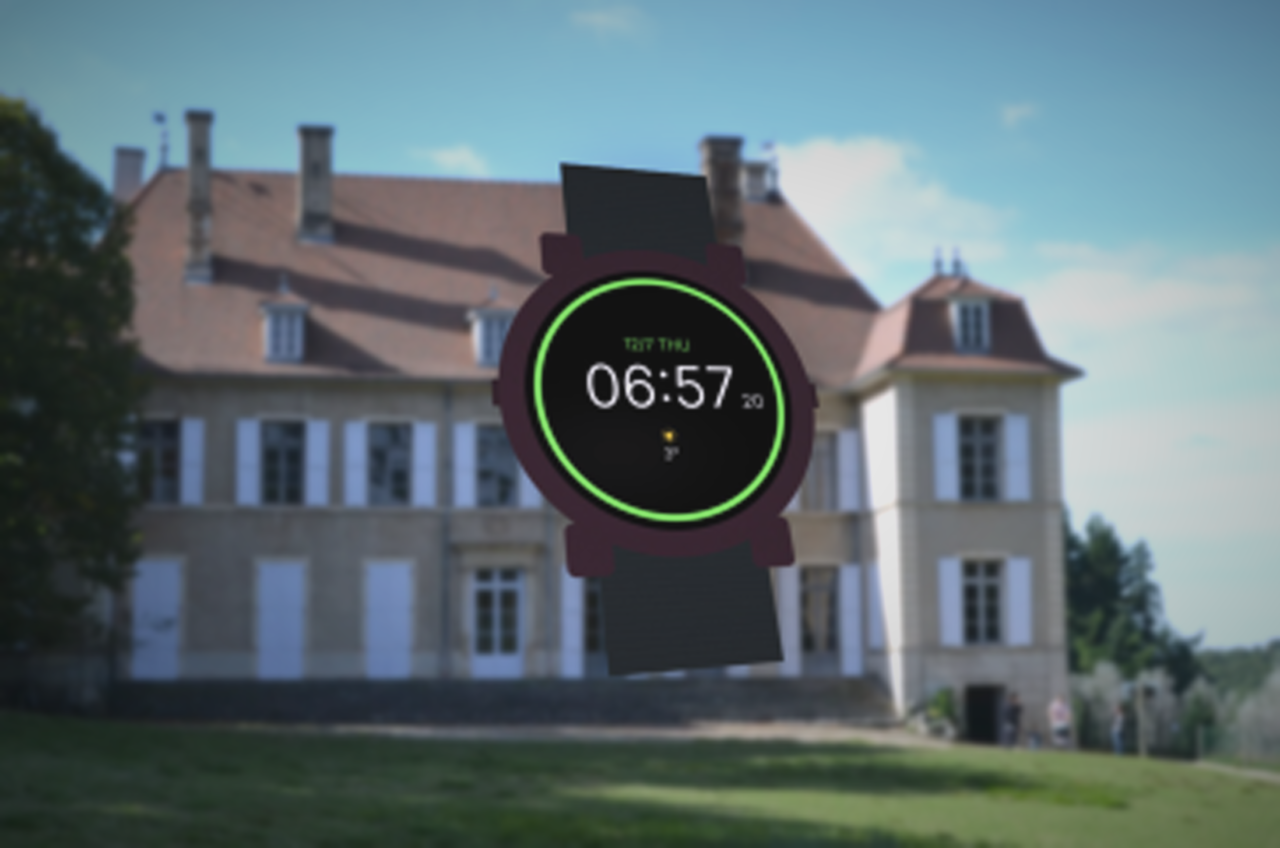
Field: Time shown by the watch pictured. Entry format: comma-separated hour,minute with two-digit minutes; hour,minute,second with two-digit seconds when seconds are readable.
6,57
